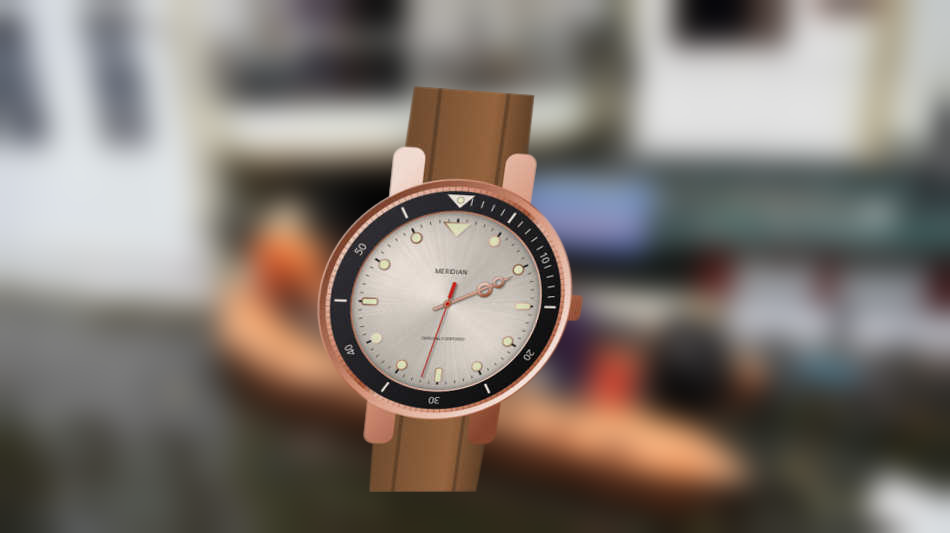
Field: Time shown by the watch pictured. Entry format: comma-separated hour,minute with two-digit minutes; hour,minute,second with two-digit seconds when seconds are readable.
2,10,32
